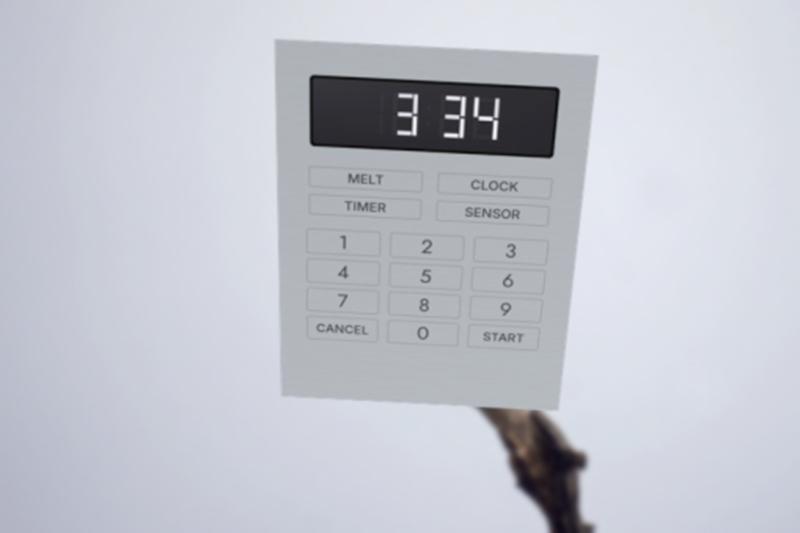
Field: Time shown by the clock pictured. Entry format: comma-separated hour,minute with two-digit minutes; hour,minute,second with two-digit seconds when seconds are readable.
3,34
